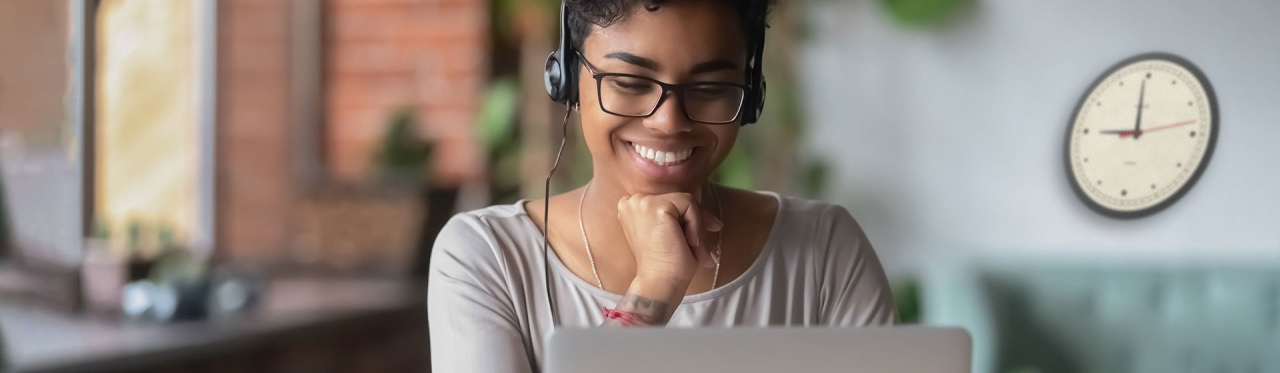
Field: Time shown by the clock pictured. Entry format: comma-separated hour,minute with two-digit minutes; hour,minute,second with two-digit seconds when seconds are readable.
8,59,13
